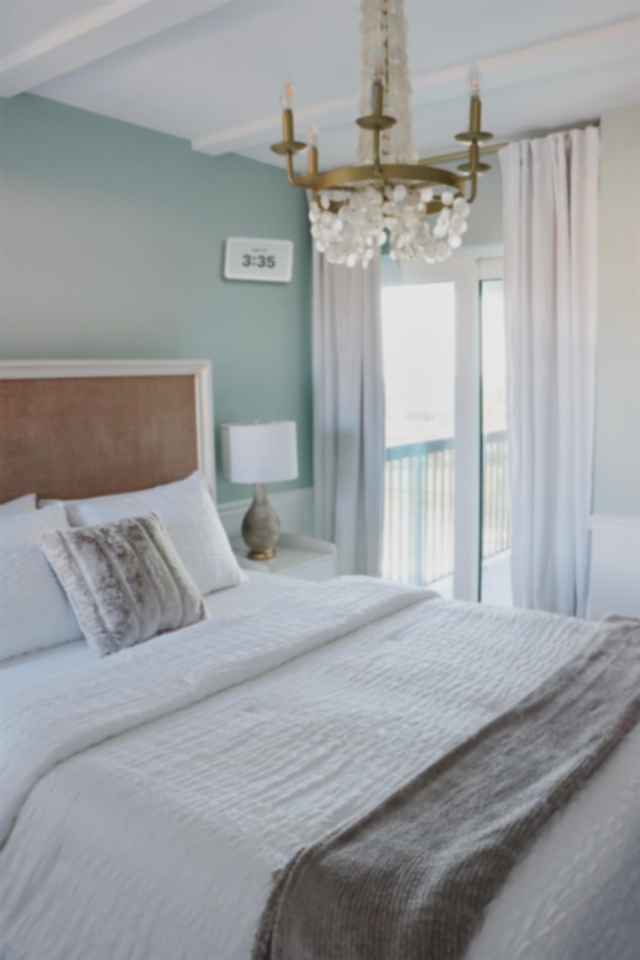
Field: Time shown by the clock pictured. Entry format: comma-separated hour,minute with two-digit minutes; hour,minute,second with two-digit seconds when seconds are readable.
3,35
